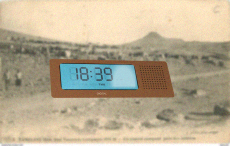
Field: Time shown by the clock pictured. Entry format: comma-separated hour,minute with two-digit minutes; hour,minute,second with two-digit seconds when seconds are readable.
18,39
